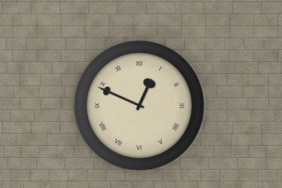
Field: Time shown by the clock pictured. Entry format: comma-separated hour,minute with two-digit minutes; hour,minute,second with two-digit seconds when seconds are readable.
12,49
